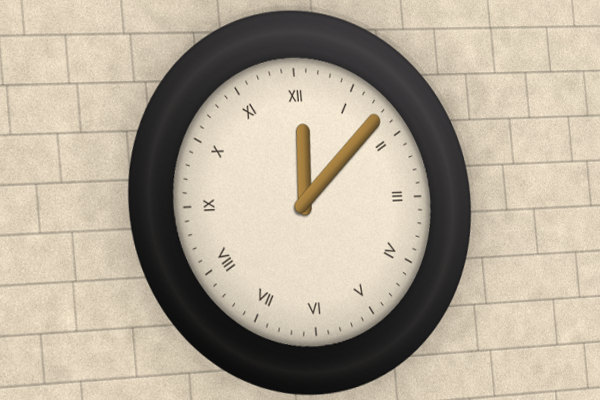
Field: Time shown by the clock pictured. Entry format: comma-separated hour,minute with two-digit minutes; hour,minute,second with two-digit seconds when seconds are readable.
12,08
